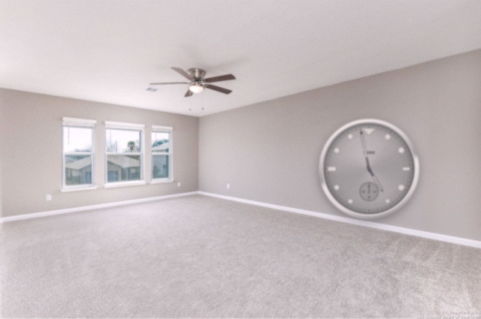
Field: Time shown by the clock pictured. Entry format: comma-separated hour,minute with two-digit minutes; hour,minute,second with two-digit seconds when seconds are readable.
4,58
